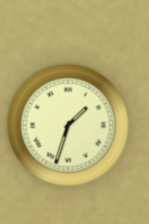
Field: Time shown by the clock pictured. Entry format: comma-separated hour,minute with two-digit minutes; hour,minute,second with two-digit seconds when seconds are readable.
1,33
